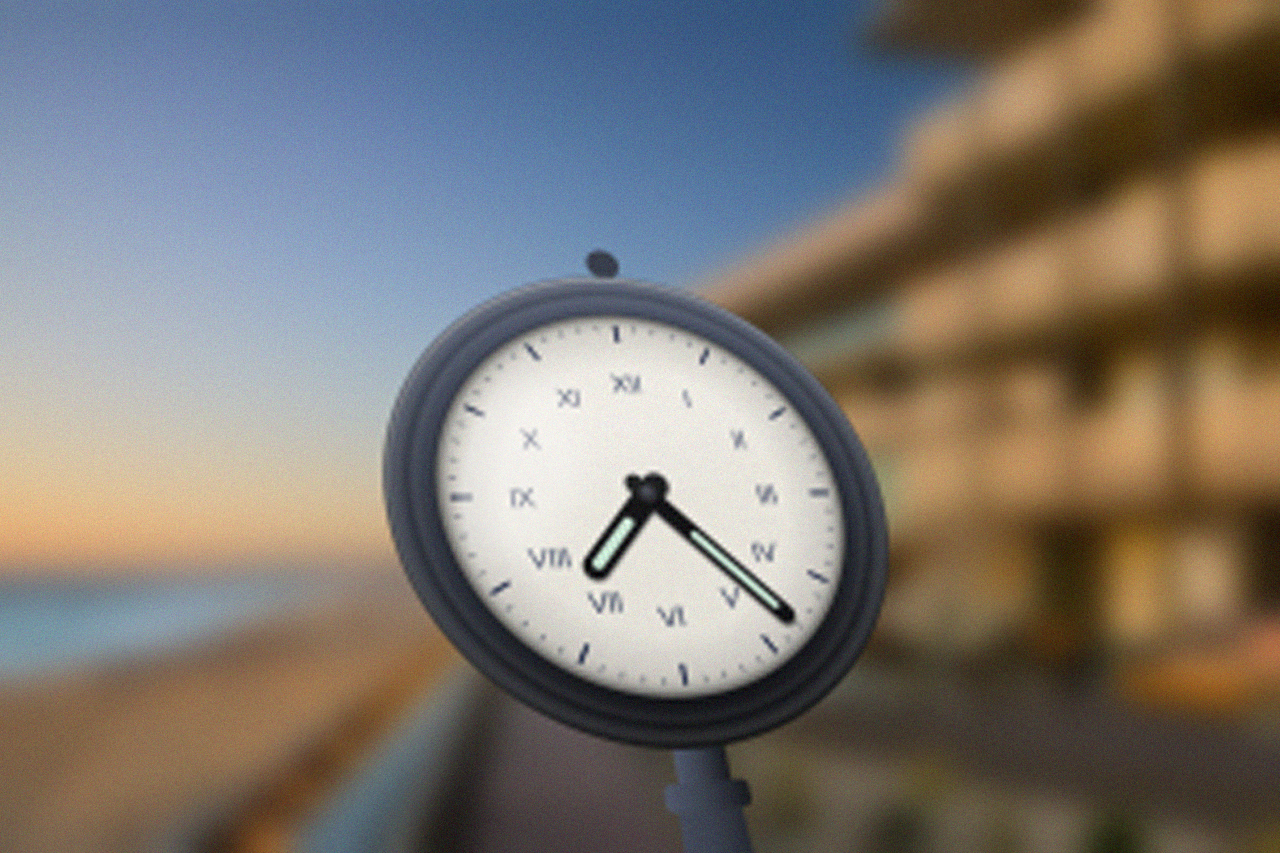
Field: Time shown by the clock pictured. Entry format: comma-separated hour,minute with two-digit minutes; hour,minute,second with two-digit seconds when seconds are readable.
7,23
